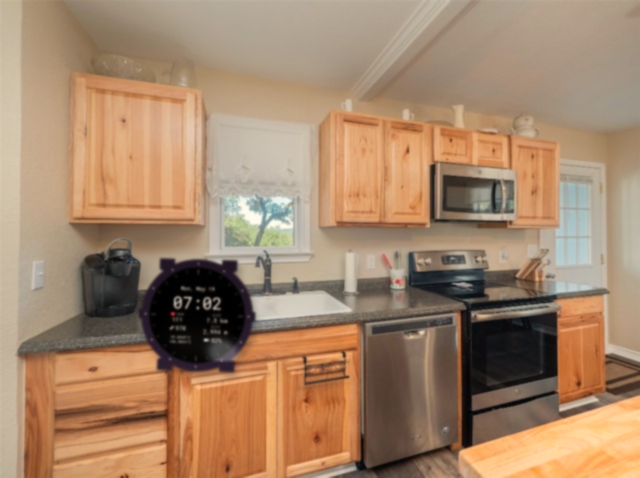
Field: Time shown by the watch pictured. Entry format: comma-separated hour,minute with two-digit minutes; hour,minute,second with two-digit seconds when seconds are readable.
7,02
